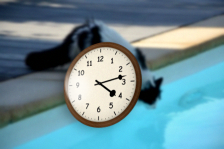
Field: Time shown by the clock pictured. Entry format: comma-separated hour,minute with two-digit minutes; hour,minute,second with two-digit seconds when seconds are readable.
4,13
